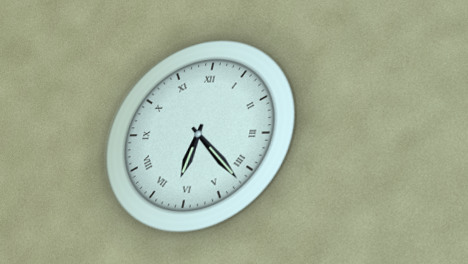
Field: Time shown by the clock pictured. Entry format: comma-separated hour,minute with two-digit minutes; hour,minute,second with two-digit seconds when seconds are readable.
6,22
